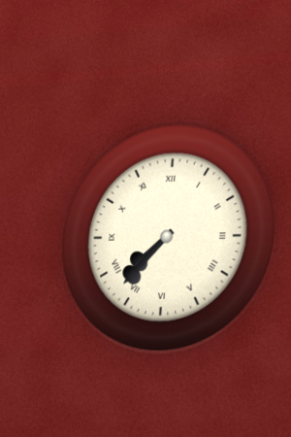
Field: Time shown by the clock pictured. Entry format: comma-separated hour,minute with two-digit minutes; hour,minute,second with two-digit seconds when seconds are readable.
7,37
